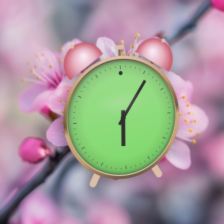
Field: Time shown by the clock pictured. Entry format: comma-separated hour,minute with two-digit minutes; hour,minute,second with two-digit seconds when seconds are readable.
6,06
